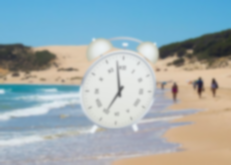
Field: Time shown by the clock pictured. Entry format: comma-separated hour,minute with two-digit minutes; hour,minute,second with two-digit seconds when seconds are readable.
6,58
